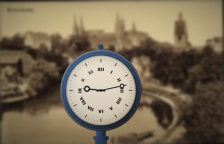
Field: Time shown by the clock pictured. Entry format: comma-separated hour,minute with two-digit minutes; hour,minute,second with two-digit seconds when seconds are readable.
9,13
